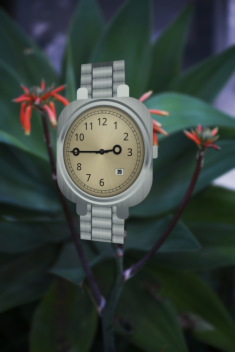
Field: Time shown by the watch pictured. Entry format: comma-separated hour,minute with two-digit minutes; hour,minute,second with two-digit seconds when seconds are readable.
2,45
